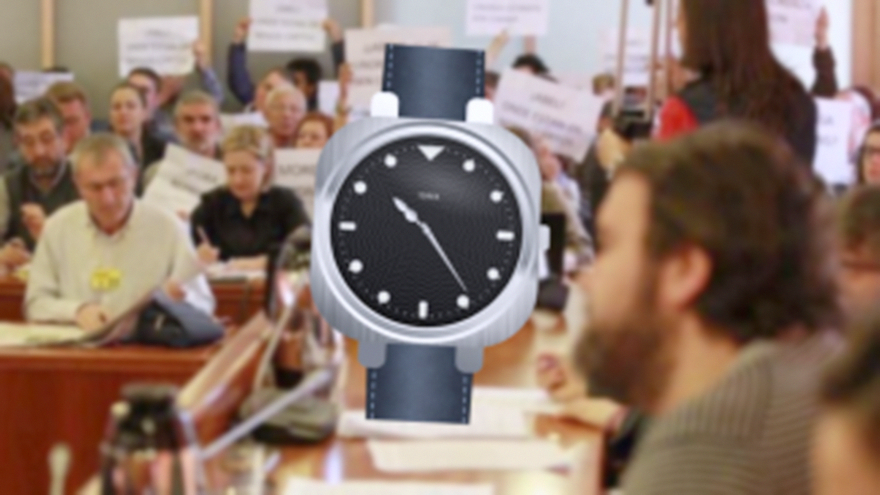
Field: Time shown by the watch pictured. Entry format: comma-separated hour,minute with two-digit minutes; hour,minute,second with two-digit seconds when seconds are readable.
10,24
